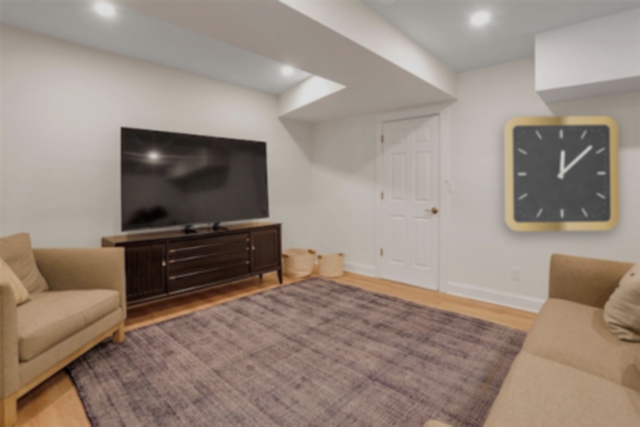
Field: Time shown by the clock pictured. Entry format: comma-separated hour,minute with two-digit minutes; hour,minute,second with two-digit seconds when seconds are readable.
12,08
